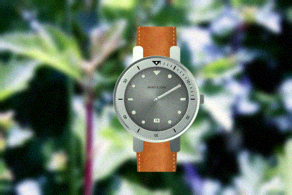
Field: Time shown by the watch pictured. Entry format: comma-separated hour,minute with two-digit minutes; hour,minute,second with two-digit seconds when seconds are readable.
2,10
